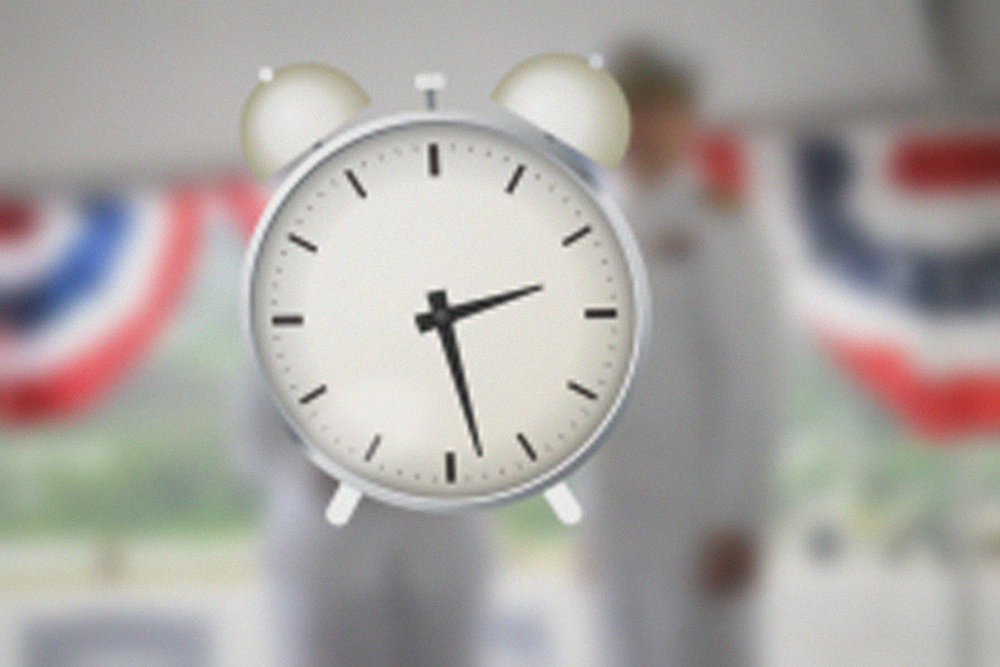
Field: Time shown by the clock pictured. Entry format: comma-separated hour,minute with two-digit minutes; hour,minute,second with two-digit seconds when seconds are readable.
2,28
